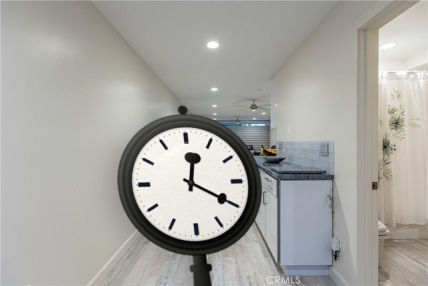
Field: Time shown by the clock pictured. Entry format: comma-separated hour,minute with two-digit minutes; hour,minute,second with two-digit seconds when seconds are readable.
12,20
